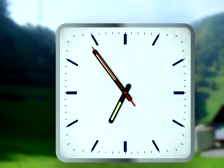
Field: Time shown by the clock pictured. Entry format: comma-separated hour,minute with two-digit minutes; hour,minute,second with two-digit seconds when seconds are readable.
6,53,54
